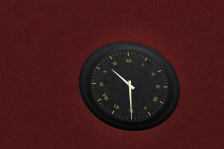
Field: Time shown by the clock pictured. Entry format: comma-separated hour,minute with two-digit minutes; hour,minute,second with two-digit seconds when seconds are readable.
10,30
